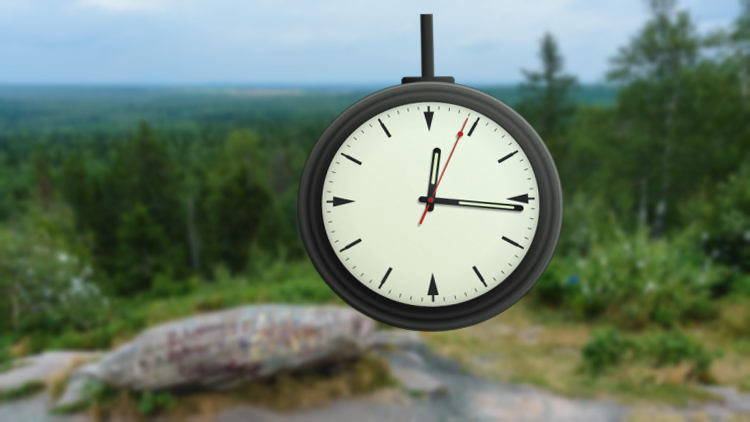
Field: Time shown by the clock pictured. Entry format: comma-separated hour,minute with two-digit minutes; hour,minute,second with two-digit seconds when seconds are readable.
12,16,04
